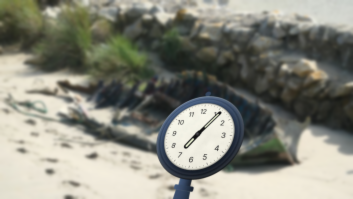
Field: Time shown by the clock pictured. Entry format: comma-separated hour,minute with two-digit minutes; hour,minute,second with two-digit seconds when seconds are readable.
7,06
